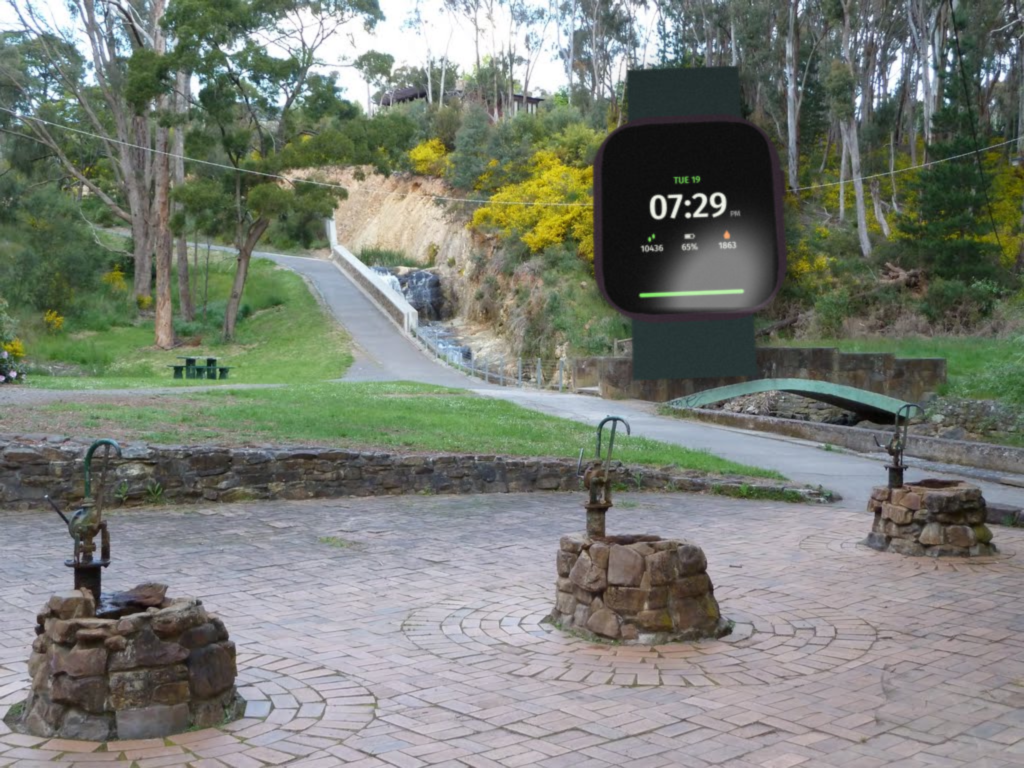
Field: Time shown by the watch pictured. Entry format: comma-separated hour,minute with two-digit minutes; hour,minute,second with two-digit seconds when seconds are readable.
7,29
